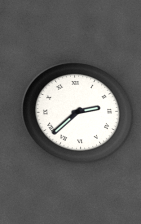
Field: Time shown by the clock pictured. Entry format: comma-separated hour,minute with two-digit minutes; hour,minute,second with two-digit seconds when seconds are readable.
2,38
